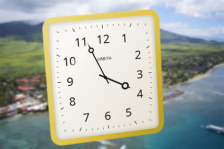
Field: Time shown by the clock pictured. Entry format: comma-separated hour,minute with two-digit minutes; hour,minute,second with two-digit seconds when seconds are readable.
3,56
